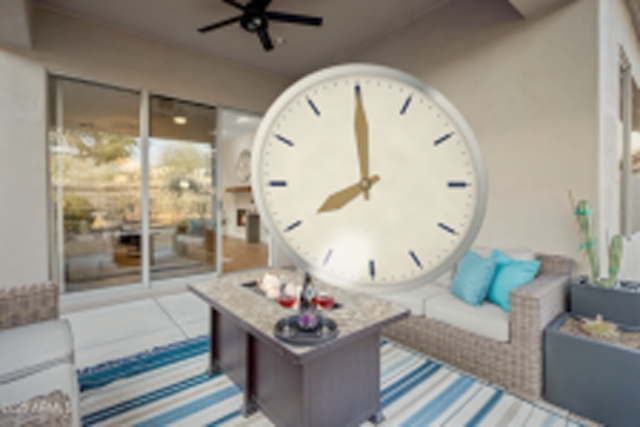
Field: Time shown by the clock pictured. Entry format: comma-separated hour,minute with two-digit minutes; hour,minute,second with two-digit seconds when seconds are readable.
8,00
